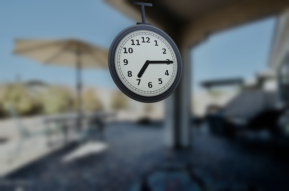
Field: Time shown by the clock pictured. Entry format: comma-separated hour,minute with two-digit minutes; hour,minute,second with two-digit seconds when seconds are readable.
7,15
